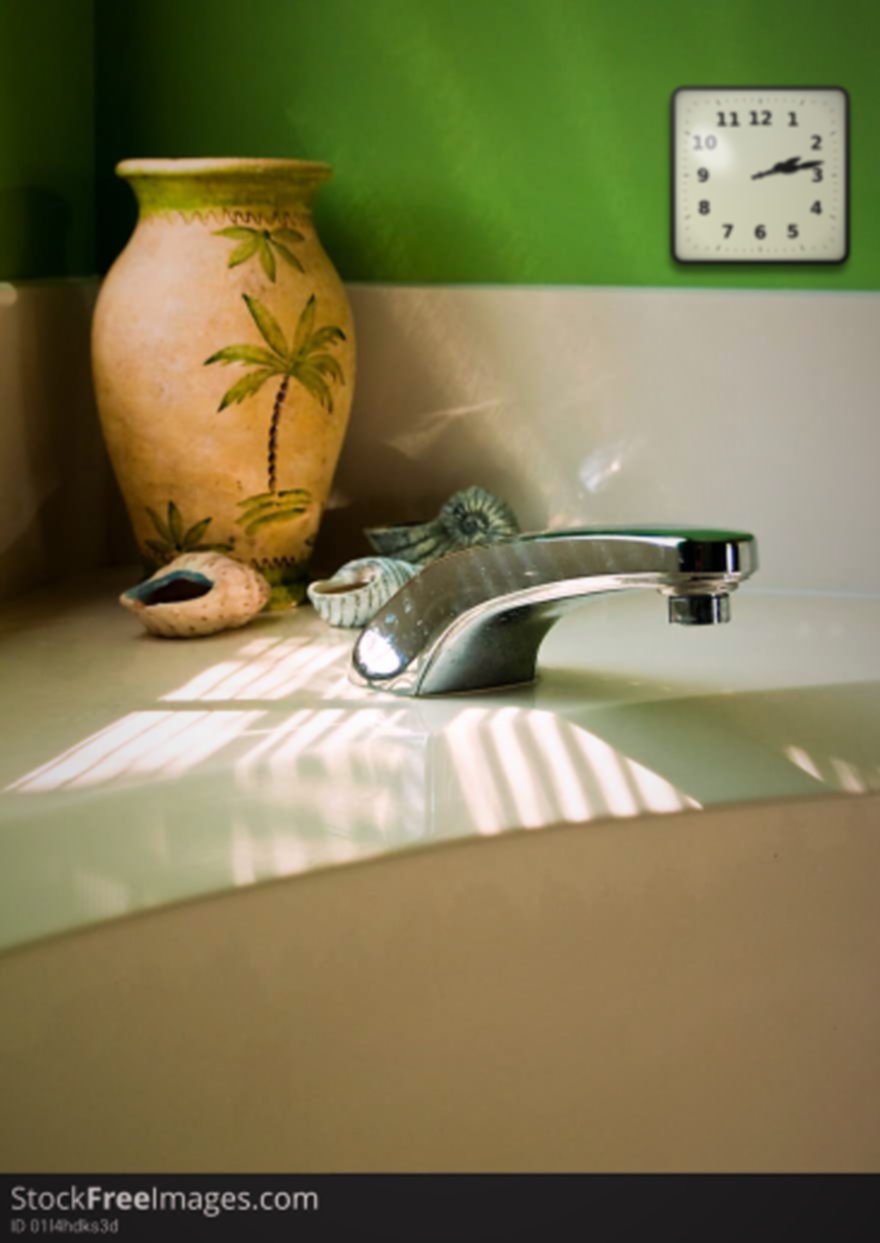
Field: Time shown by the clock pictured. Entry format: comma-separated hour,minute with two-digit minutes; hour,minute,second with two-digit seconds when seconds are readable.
2,13
